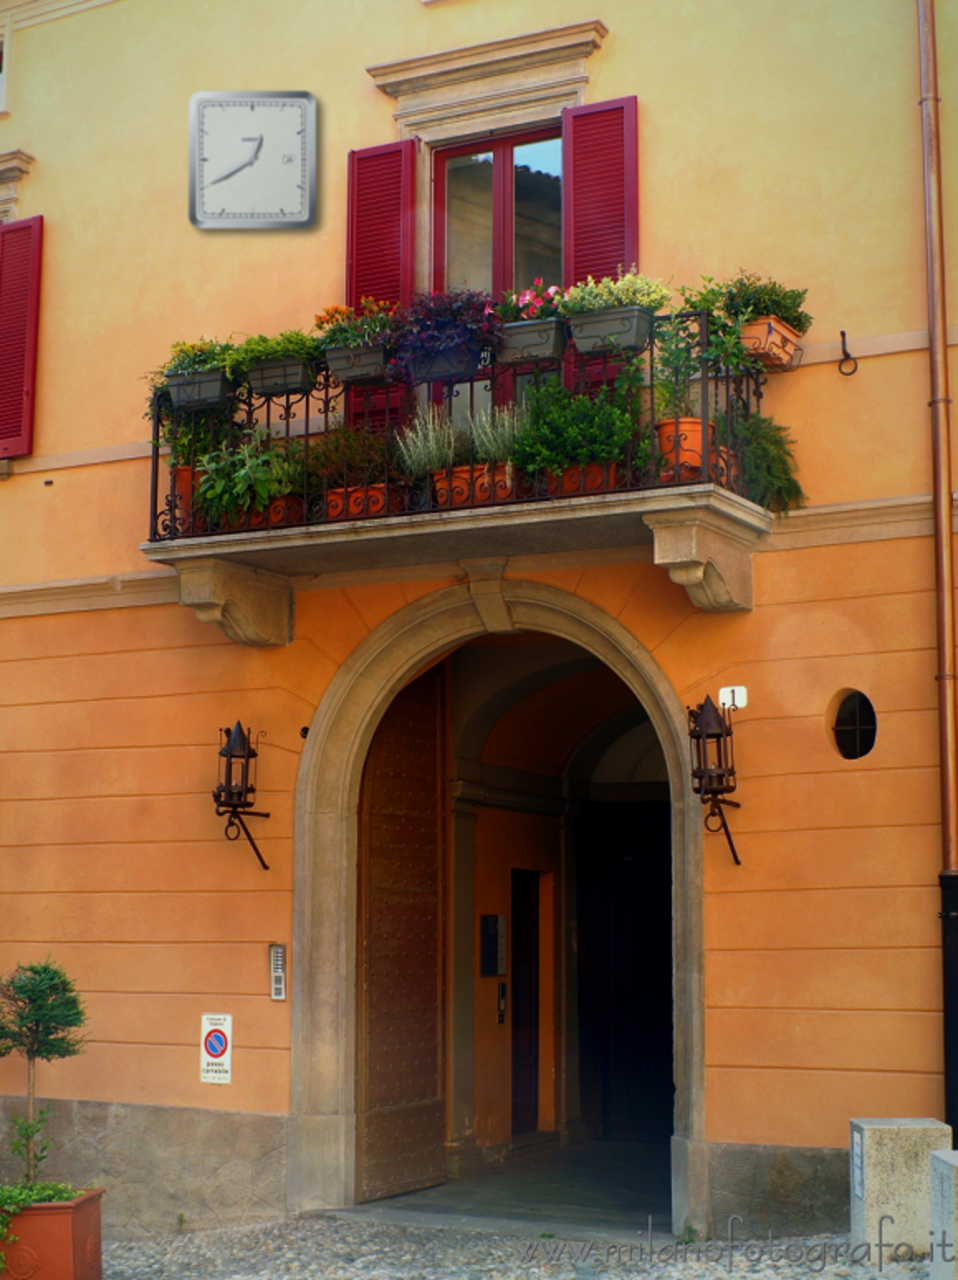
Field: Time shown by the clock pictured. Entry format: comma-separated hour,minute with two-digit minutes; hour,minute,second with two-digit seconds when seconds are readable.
12,40
